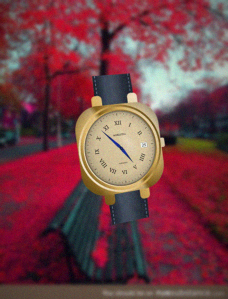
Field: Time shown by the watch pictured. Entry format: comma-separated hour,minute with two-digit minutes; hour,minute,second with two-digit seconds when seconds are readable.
4,53
